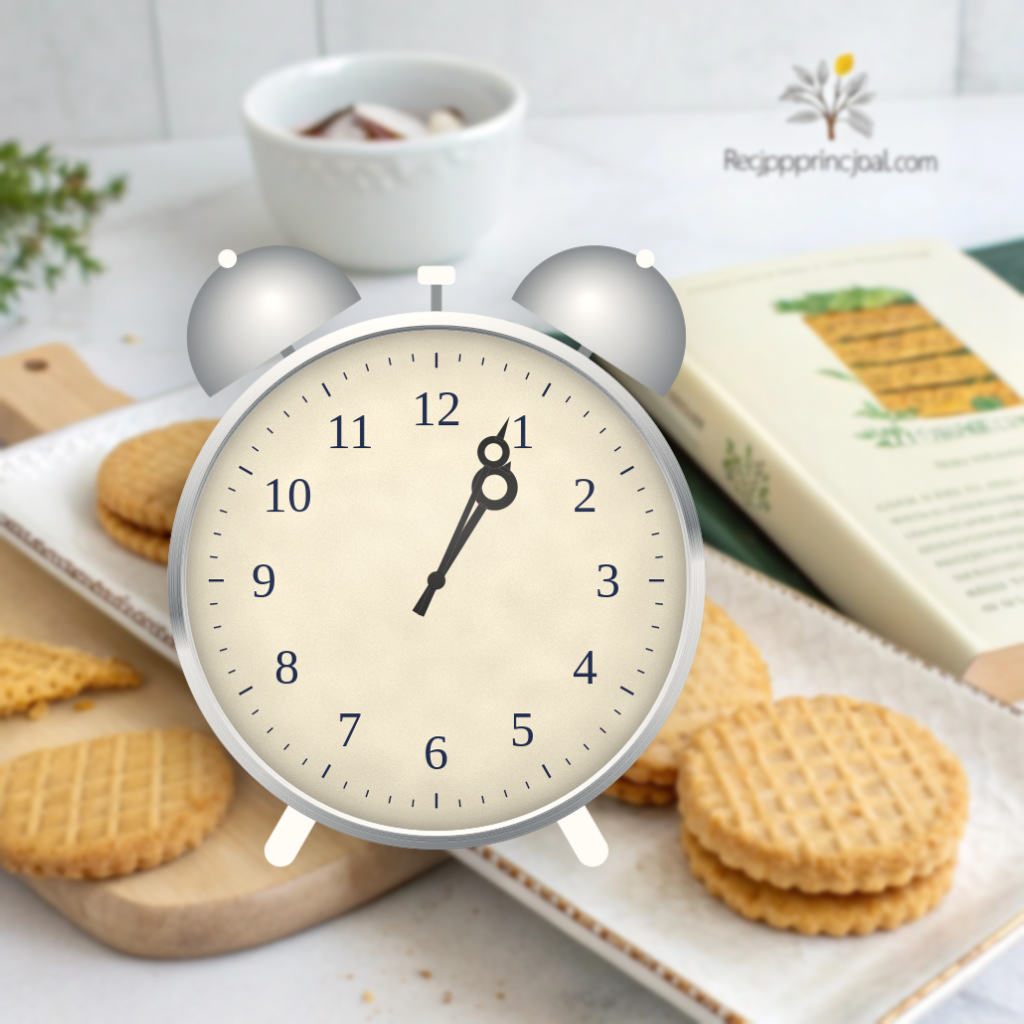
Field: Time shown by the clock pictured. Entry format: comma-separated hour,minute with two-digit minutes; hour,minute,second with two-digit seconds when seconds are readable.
1,04
